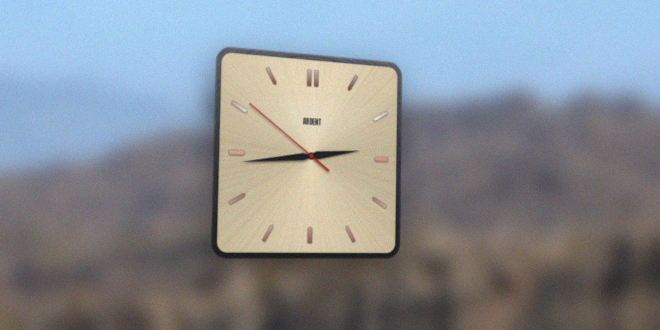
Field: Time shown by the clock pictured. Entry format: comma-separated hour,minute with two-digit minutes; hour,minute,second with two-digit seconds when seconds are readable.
2,43,51
